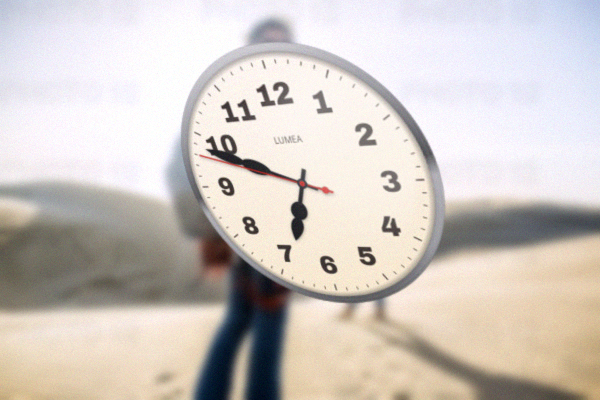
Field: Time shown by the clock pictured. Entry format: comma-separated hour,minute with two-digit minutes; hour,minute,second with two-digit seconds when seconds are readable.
6,48,48
